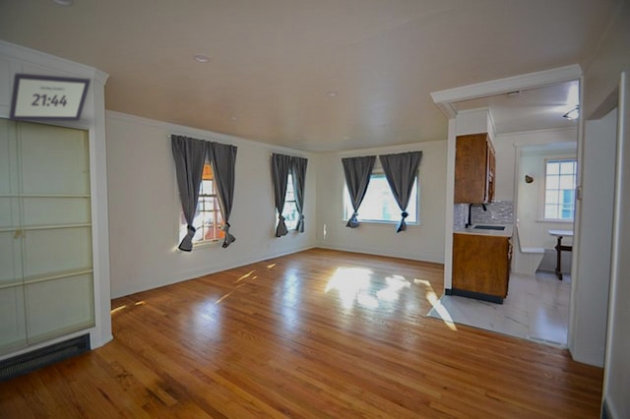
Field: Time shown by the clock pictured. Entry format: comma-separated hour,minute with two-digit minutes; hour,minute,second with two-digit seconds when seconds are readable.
21,44
